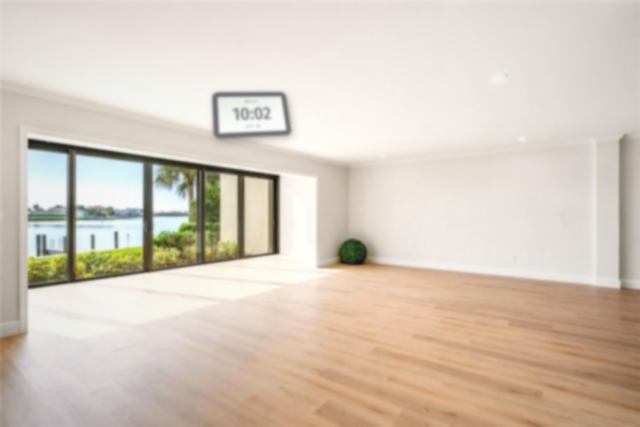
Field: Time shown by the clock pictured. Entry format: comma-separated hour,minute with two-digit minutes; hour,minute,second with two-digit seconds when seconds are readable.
10,02
